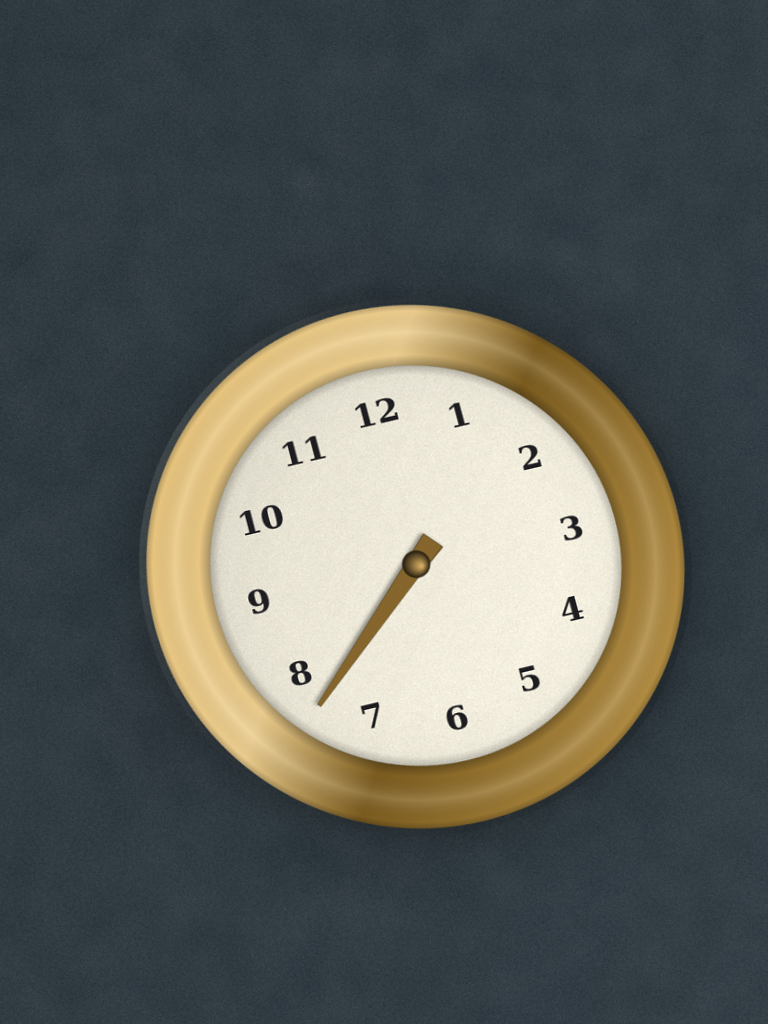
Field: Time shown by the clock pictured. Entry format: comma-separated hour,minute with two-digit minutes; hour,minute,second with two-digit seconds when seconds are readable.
7,38
